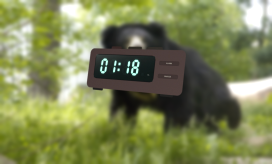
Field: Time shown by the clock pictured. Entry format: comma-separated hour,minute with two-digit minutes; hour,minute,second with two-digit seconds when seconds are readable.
1,18
